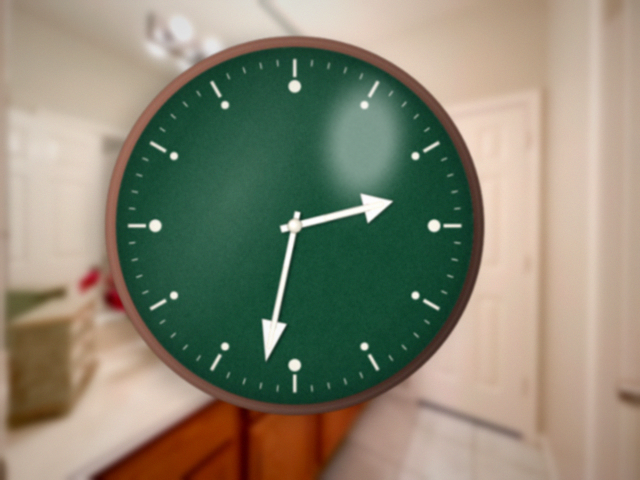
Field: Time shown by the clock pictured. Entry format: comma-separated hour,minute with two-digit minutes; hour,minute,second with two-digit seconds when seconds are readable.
2,32
